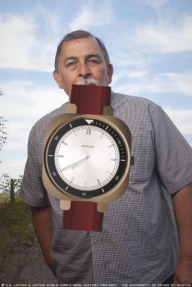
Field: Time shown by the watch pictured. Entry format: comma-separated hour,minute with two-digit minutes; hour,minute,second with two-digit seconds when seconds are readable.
7,40
